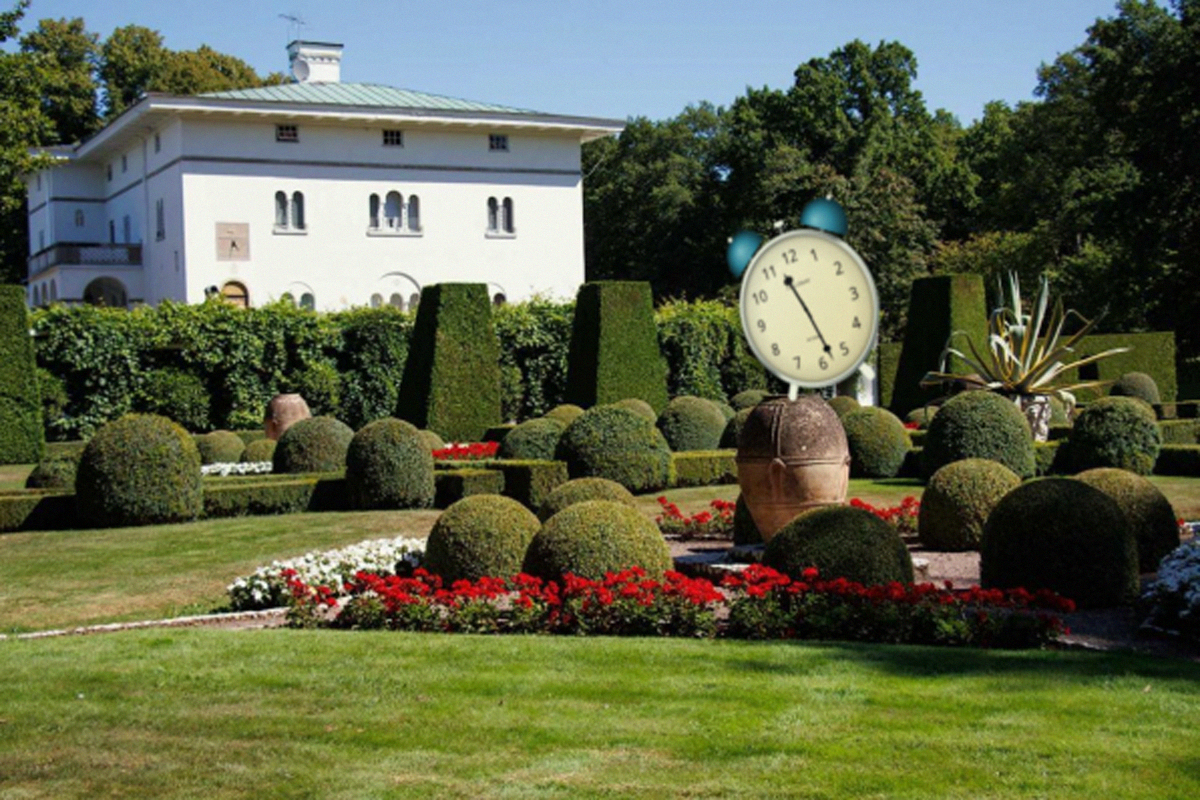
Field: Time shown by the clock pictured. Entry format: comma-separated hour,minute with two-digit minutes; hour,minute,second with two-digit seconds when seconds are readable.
11,28
